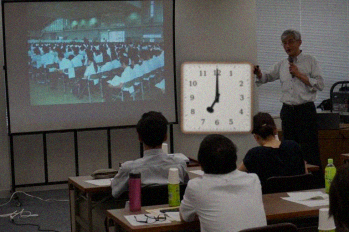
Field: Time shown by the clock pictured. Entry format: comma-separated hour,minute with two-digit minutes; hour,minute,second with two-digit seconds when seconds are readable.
7,00
